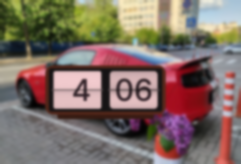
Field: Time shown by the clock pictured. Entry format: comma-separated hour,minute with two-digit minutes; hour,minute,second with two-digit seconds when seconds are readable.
4,06
